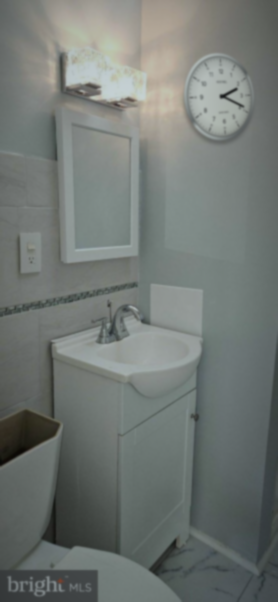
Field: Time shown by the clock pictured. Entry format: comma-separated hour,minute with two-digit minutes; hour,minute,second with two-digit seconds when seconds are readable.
2,19
